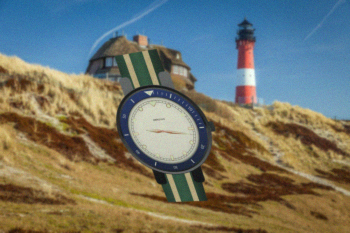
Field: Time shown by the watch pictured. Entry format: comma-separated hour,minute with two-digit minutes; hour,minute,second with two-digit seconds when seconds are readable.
9,17
